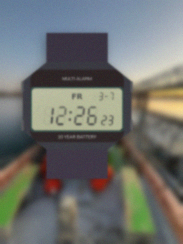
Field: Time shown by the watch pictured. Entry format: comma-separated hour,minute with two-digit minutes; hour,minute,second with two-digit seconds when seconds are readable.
12,26,23
